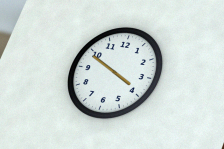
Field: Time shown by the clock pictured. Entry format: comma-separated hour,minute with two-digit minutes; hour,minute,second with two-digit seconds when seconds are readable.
3,49
